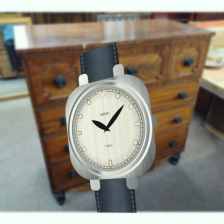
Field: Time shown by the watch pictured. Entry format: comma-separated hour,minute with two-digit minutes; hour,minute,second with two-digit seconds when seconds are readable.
10,08
